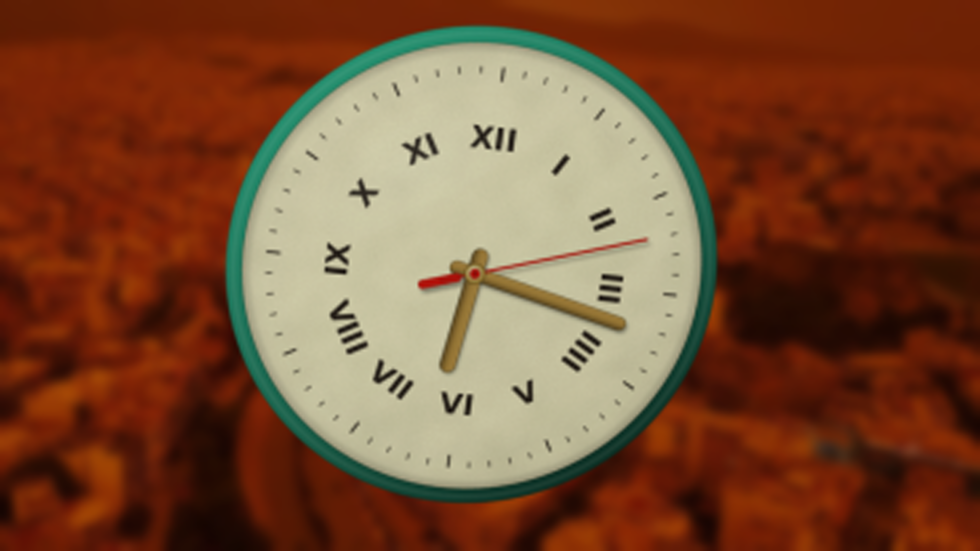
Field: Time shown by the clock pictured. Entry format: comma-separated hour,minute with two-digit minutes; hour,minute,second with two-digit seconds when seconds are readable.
6,17,12
